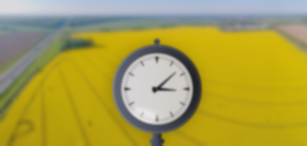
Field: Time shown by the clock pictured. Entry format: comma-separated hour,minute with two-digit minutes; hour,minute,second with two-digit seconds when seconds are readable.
3,08
